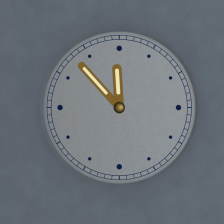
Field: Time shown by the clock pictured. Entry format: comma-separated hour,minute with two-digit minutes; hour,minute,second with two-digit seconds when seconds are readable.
11,53
